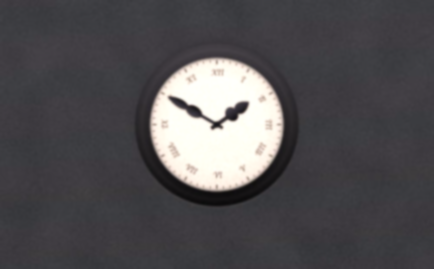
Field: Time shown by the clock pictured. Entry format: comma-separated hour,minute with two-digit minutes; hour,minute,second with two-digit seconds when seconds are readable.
1,50
